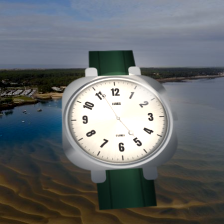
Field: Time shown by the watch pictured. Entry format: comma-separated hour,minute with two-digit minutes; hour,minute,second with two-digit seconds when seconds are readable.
4,56
